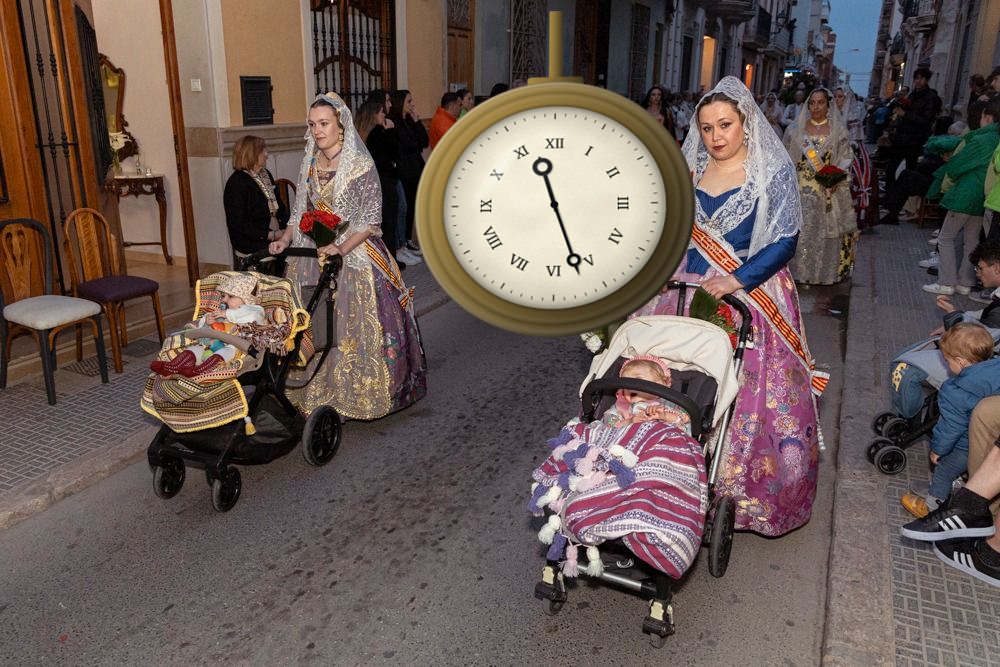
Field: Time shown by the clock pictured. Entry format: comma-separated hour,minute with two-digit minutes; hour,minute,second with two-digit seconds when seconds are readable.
11,27
